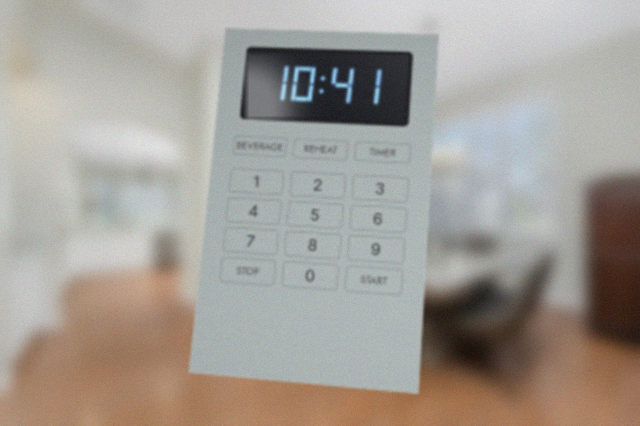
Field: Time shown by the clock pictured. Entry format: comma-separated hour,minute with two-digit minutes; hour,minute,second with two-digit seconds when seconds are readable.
10,41
